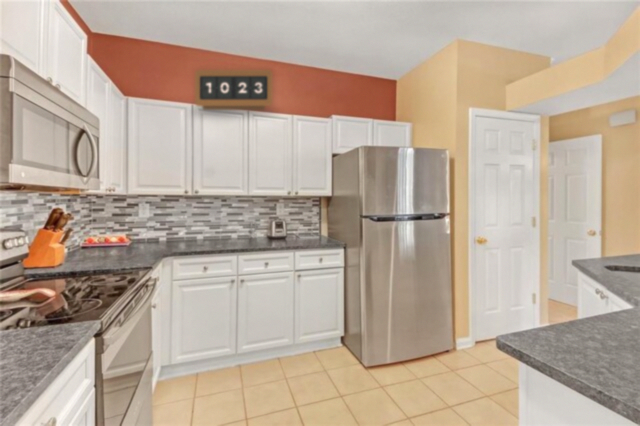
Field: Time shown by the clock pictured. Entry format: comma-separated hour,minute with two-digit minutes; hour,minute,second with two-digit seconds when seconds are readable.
10,23
